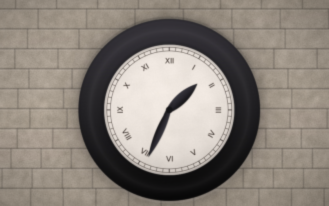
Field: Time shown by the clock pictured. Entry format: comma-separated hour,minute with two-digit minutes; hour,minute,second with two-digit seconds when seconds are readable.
1,34
